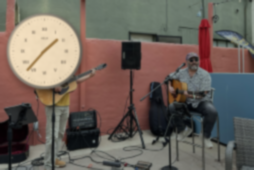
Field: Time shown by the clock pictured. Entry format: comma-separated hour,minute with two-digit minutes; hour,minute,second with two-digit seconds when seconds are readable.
1,37
